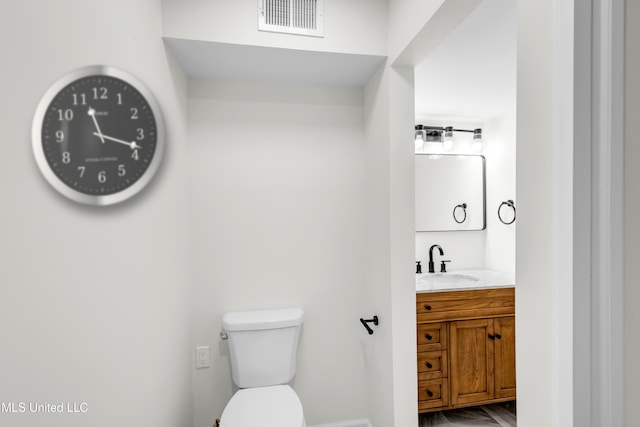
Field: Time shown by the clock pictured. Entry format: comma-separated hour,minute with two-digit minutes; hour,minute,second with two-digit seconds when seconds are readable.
11,18
